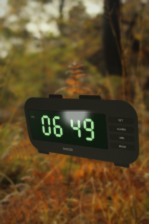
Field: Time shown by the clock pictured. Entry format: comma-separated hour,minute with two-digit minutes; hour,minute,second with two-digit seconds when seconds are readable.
6,49
